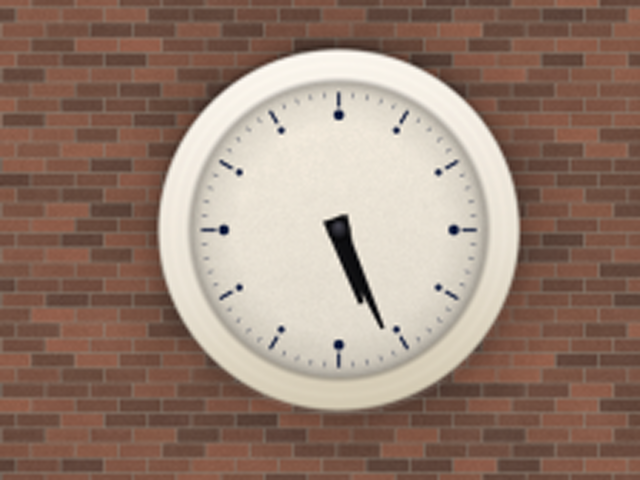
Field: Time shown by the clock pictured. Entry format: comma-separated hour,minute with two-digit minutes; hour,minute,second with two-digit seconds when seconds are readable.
5,26
